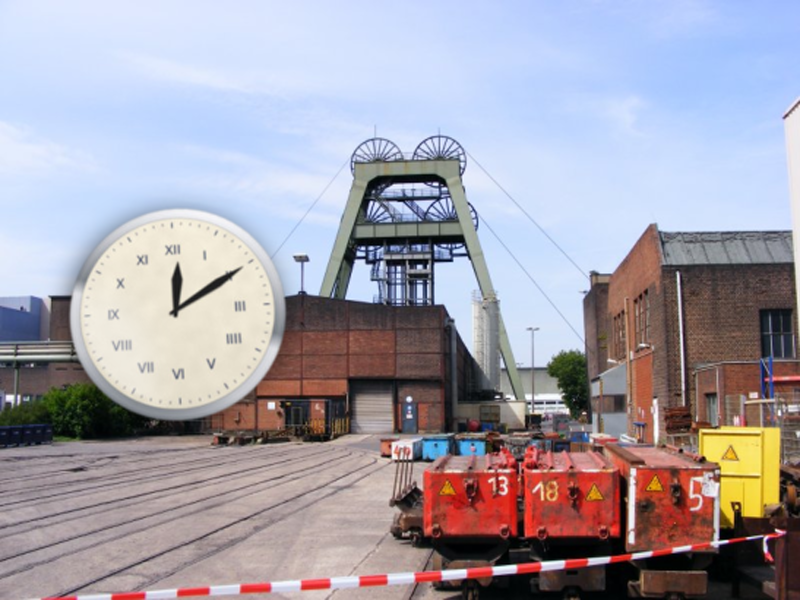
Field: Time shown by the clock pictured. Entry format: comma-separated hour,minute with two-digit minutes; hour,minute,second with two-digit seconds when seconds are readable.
12,10
